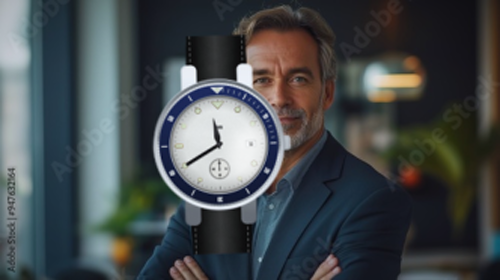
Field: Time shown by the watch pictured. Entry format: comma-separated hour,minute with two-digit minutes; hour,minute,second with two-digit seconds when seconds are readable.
11,40
